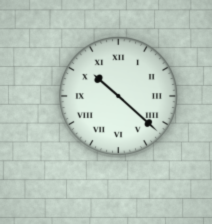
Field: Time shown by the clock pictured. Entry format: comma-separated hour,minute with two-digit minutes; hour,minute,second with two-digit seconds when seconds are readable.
10,22
